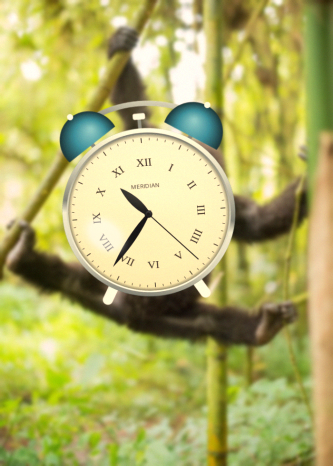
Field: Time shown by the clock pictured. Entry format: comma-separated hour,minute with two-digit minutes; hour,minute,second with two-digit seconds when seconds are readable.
10,36,23
